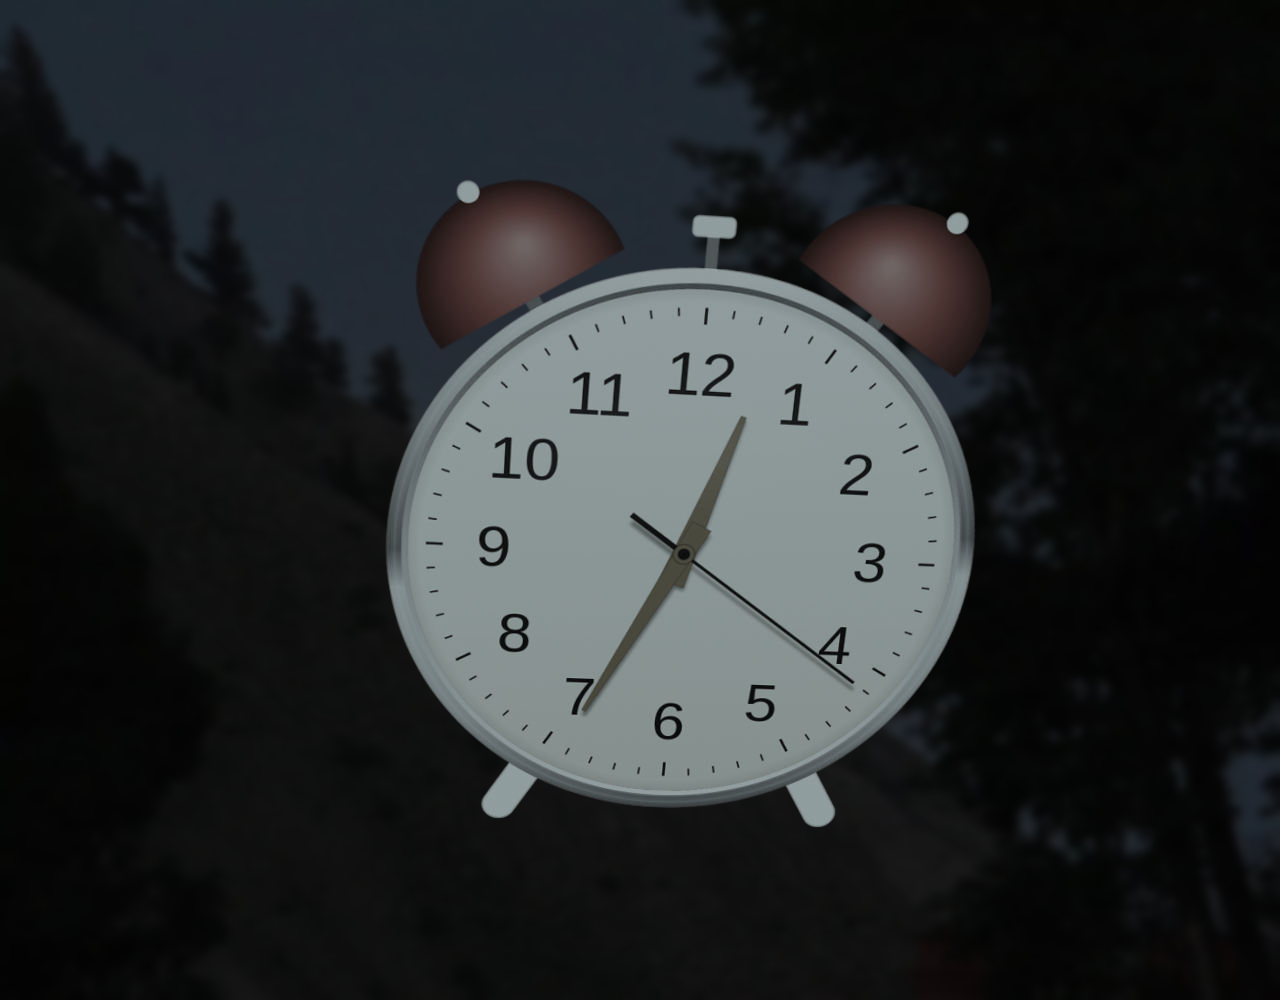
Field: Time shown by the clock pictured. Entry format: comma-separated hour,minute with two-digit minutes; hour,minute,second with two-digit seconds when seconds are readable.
12,34,21
